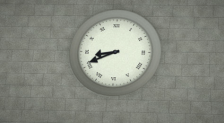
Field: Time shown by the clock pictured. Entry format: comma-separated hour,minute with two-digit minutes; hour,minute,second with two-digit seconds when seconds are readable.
8,41
